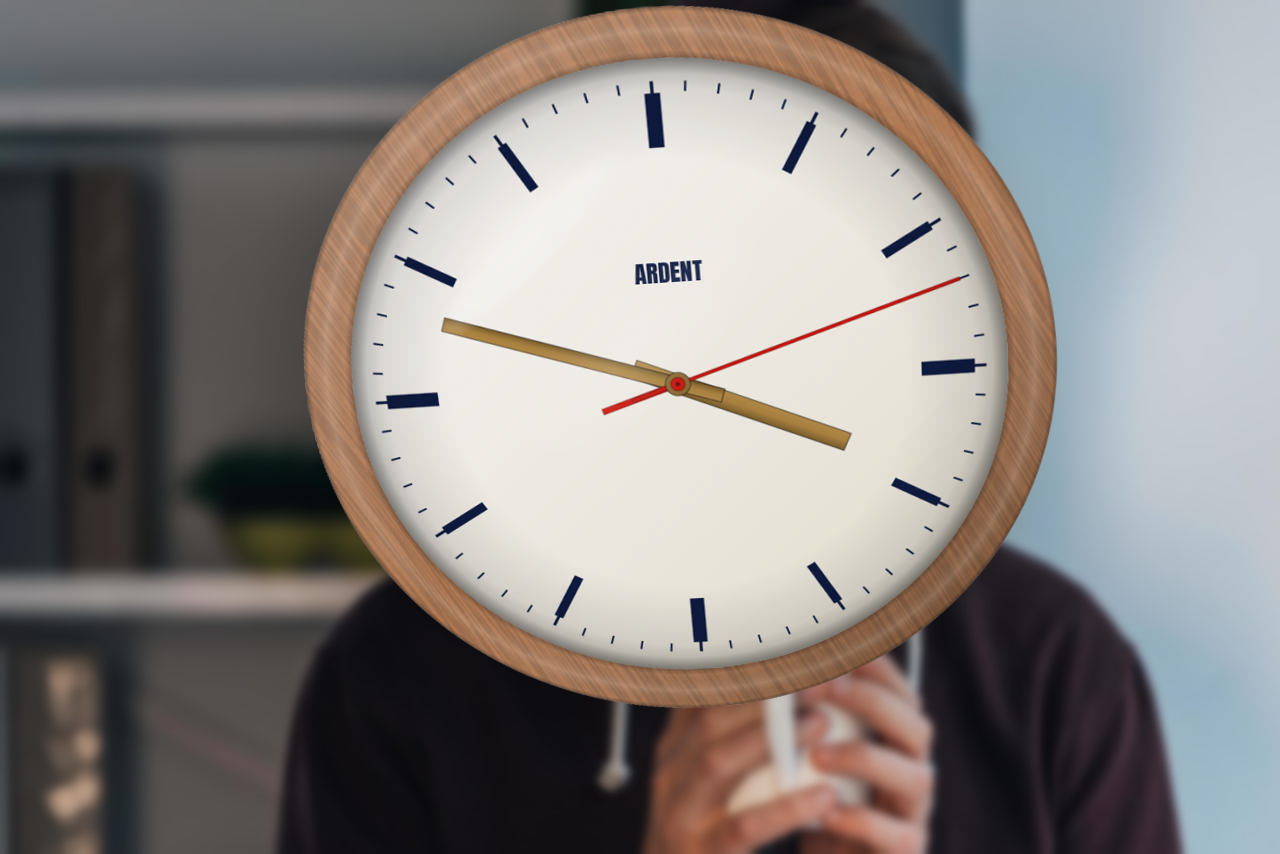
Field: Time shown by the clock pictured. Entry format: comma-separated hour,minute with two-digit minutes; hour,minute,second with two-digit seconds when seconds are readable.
3,48,12
